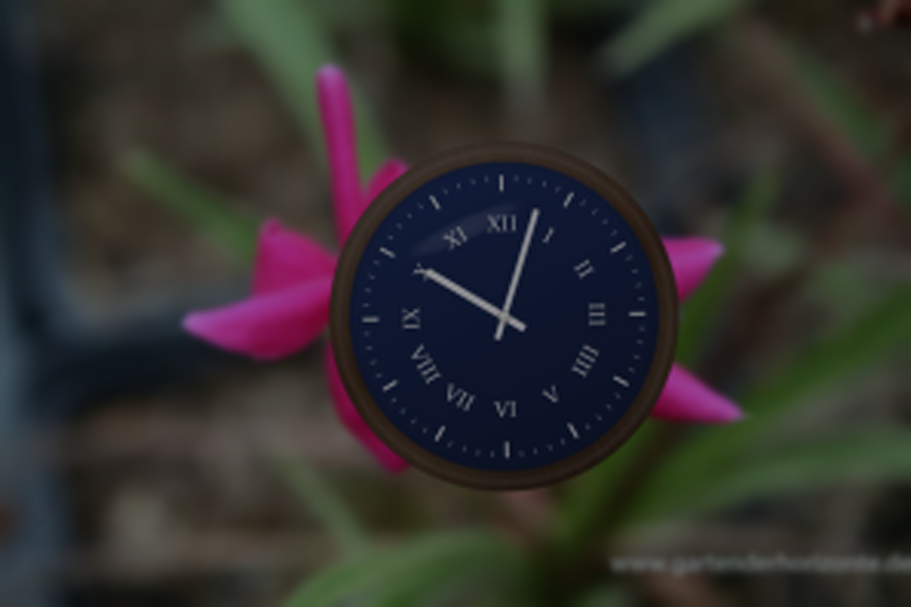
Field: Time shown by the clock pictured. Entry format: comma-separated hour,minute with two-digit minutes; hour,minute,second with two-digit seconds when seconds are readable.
10,03
